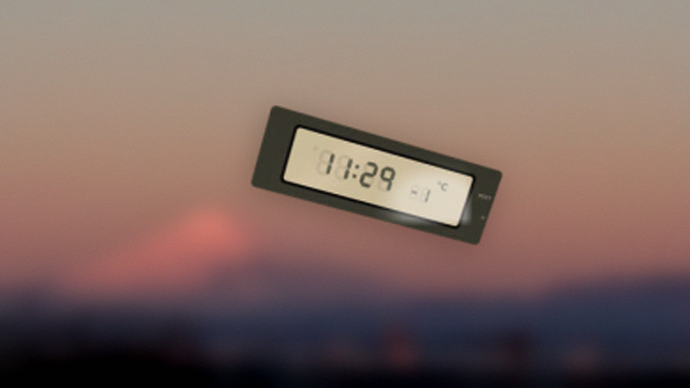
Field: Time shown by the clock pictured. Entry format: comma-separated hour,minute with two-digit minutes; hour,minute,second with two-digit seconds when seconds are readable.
11,29
